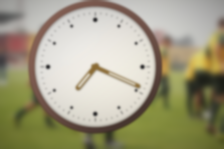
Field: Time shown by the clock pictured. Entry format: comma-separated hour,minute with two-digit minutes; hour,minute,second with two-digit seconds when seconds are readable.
7,19
